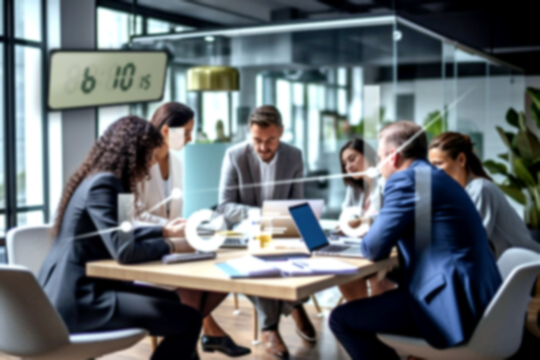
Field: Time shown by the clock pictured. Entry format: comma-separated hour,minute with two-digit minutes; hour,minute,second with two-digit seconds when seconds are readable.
6,10
